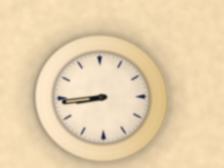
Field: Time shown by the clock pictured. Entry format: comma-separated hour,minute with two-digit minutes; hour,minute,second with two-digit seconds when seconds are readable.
8,44
